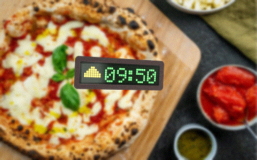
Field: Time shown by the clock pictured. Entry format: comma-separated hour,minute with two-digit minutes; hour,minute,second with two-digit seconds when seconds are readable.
9,50
